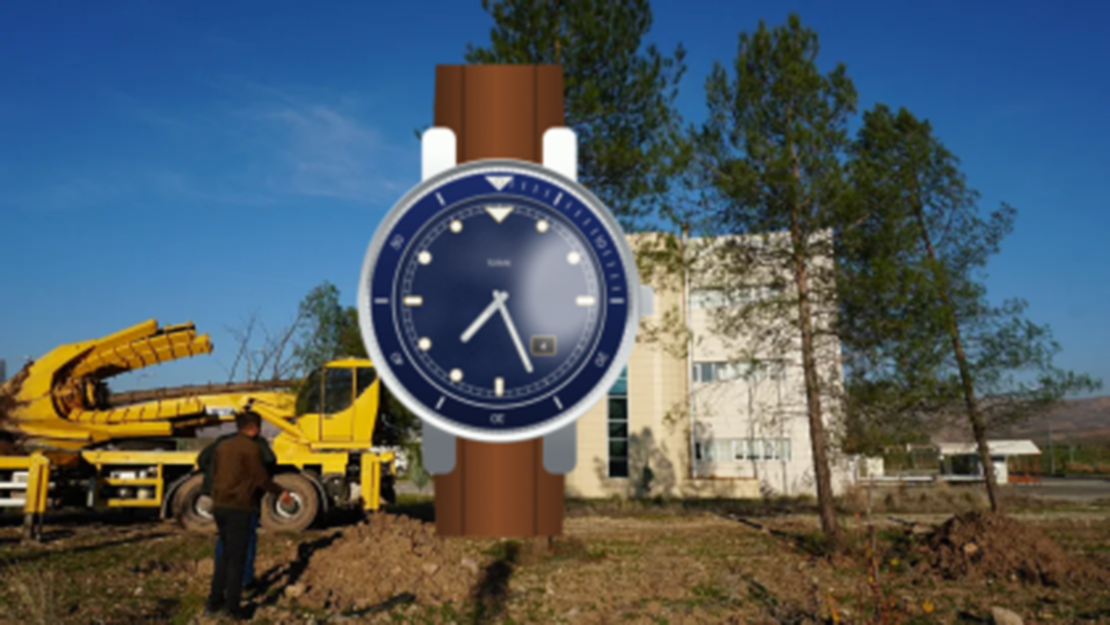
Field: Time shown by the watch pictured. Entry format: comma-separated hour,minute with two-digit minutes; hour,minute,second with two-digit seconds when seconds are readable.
7,26
